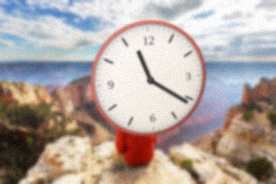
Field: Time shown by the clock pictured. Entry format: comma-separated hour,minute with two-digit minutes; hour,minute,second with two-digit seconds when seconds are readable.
11,21
